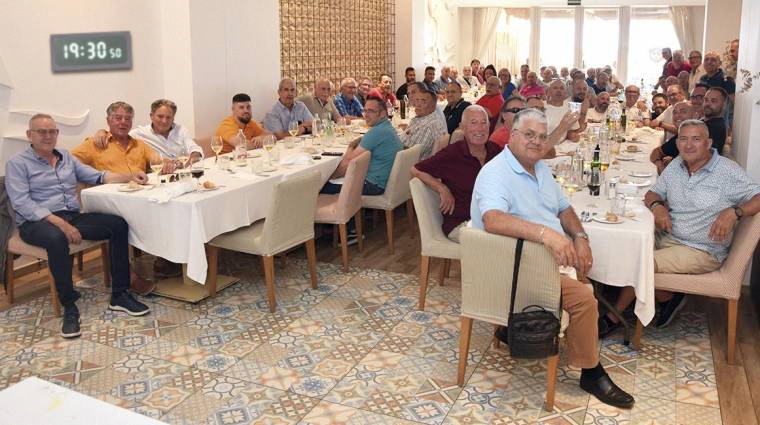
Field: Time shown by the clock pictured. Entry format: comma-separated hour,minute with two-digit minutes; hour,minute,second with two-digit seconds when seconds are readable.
19,30
